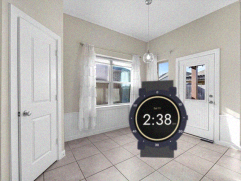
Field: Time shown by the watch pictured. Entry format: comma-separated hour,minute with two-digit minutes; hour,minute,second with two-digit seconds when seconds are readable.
2,38
